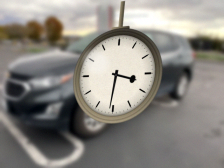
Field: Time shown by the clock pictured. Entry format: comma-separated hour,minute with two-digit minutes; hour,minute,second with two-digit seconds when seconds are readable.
3,31
